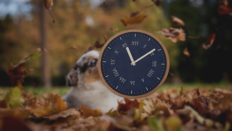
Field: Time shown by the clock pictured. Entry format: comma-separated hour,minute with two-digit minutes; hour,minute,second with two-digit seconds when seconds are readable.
11,09
